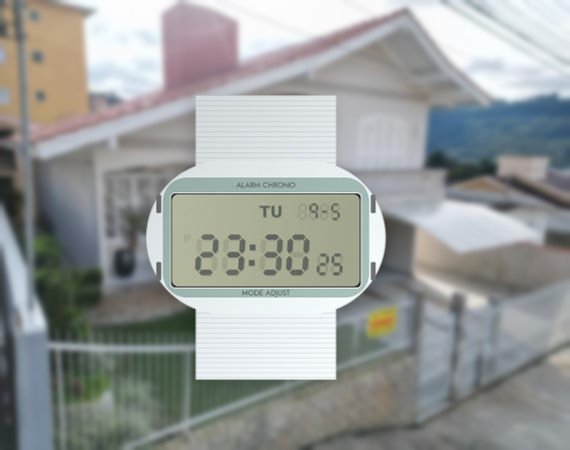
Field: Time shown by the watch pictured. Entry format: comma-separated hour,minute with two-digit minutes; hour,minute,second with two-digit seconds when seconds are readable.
23,30,25
